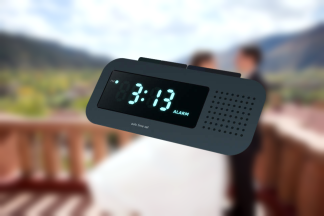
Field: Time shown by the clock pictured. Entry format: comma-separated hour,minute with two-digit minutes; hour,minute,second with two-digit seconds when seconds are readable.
3,13
